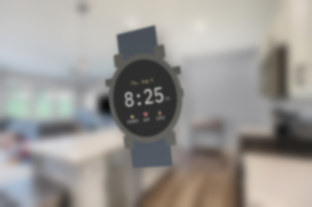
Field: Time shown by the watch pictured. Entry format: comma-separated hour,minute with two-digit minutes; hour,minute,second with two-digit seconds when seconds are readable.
8,25
